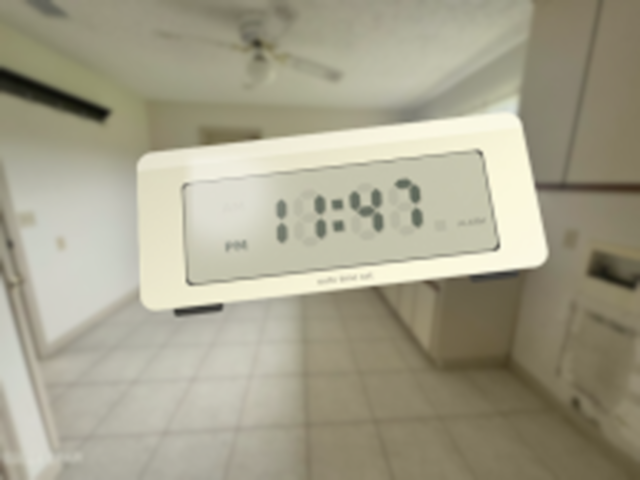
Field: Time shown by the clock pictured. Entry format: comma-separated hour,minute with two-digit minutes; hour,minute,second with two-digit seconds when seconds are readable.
11,47
